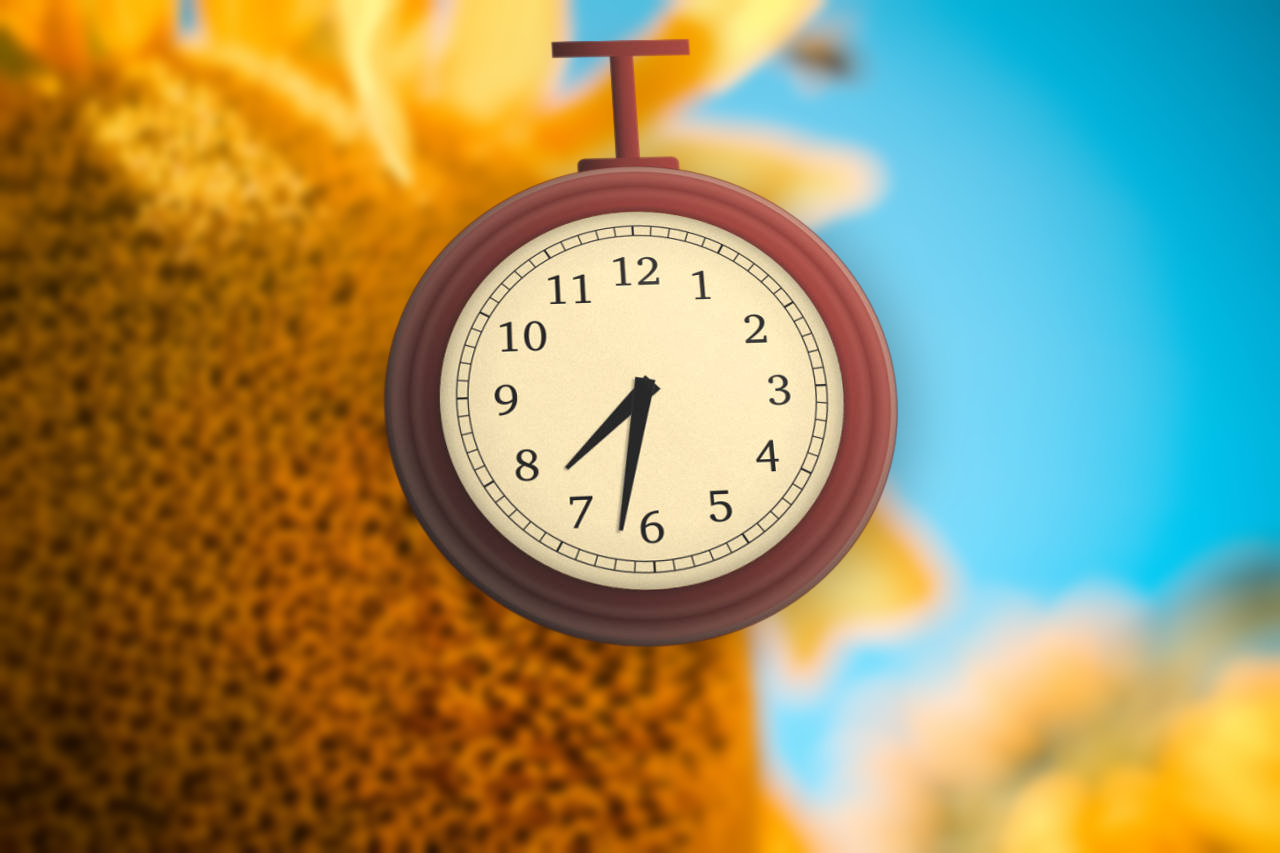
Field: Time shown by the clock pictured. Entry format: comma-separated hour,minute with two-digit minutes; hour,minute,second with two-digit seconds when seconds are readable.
7,32
